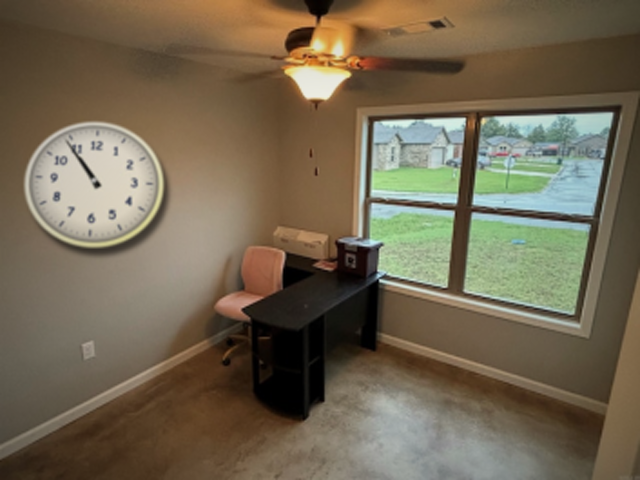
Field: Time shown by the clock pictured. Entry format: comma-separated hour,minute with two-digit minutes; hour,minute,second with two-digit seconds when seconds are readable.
10,54
